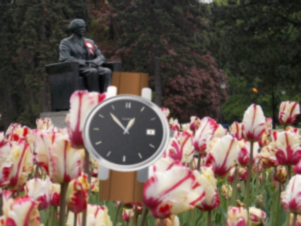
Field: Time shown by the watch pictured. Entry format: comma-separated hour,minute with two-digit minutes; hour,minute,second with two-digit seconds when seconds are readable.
12,53
